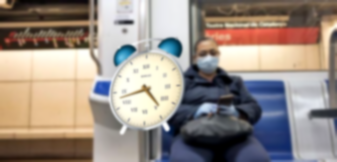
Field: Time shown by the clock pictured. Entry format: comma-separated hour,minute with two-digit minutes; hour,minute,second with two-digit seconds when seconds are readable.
4,43
